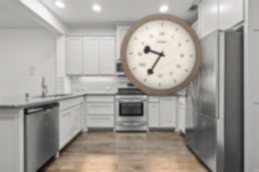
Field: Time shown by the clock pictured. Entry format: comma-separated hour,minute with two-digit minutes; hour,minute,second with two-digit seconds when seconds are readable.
9,35
